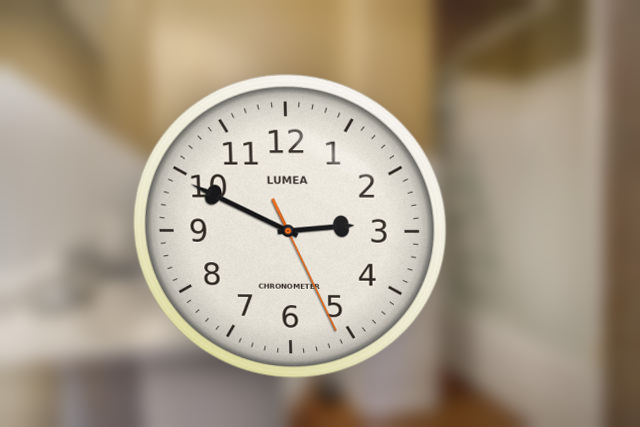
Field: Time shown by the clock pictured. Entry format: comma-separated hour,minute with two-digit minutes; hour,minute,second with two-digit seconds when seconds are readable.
2,49,26
